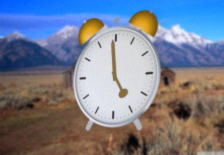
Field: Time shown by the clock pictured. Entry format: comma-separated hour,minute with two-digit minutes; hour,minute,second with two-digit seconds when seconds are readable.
4,59
